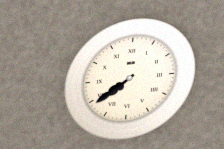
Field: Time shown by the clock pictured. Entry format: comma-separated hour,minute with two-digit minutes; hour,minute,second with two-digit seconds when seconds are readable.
7,39
